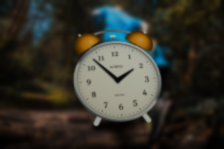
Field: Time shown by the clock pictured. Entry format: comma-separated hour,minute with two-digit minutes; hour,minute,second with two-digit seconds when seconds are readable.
1,53
